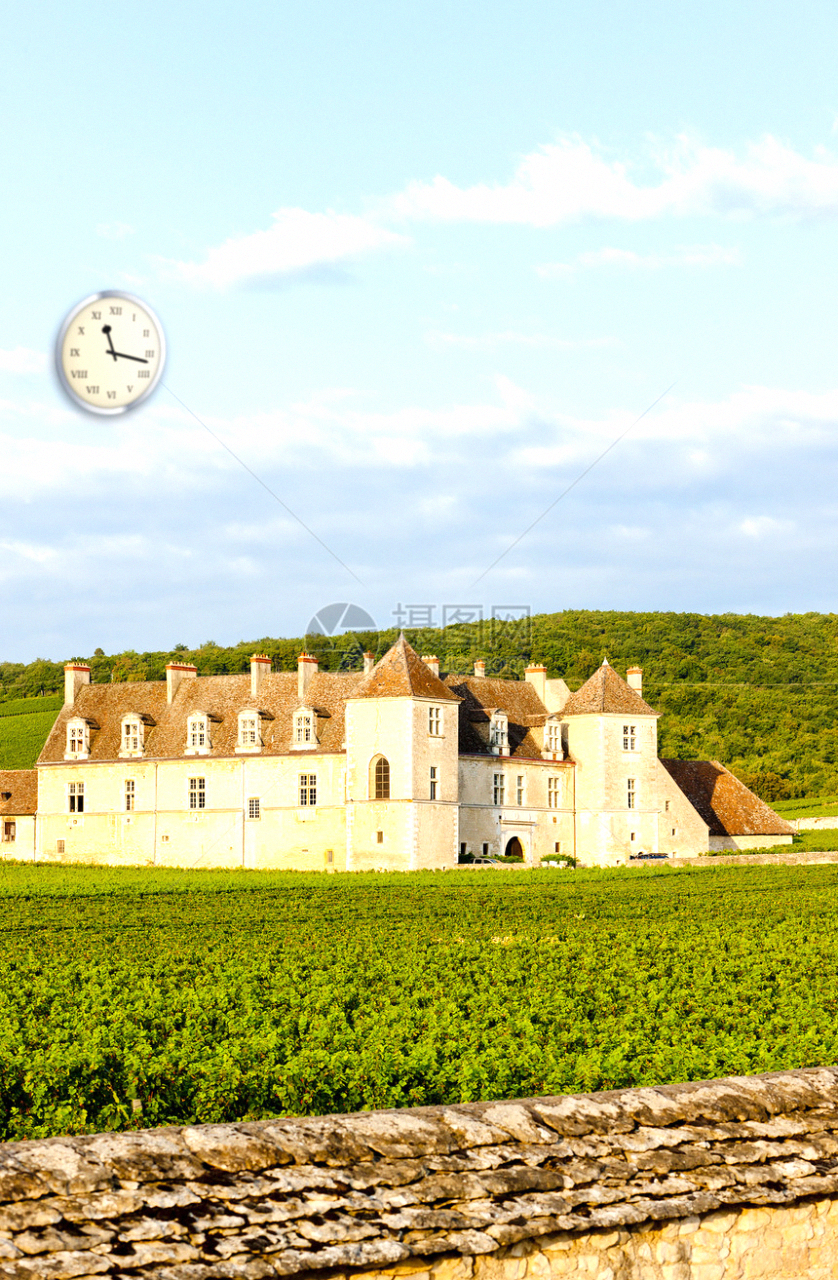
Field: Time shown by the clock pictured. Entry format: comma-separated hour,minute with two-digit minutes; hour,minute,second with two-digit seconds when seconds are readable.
11,17
